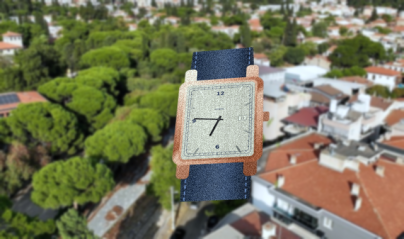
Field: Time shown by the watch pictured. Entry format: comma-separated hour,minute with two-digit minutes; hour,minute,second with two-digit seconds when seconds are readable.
6,46
